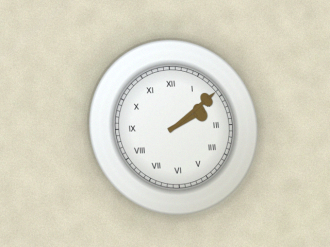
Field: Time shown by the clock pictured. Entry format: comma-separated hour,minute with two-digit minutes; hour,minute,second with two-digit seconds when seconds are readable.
2,09
